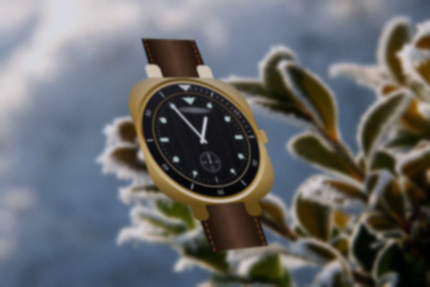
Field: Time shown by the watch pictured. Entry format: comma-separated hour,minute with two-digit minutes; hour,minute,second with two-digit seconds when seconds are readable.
12,55
